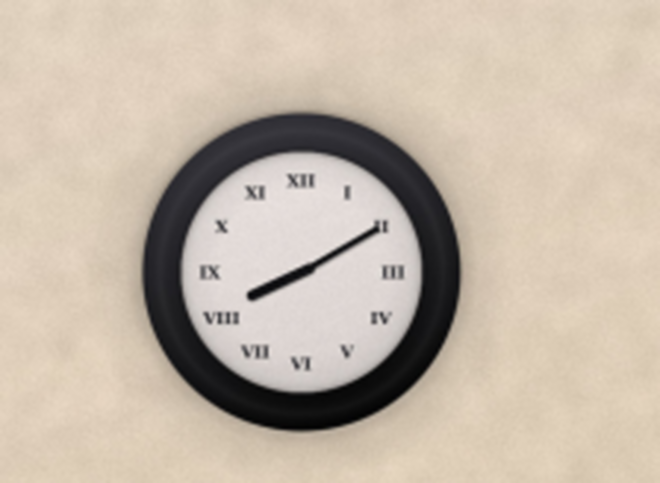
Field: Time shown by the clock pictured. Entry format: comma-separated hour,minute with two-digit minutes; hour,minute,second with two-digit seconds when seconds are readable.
8,10
